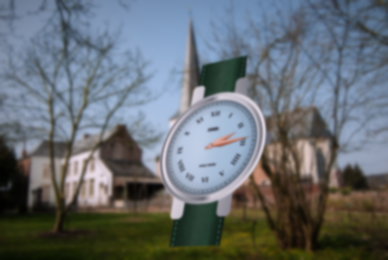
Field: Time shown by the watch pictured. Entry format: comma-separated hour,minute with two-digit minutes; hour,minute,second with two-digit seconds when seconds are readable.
2,14
